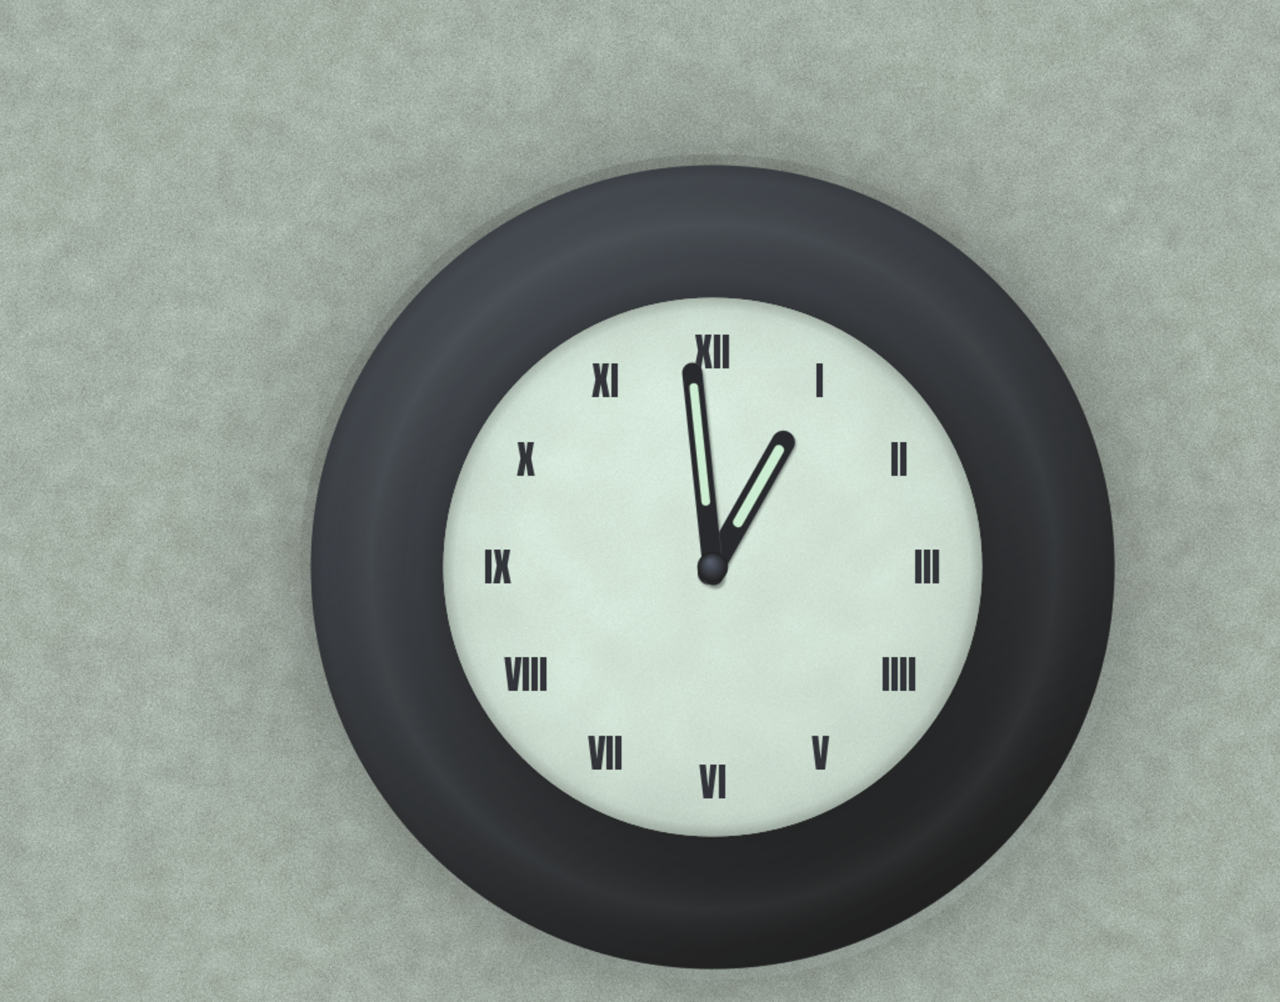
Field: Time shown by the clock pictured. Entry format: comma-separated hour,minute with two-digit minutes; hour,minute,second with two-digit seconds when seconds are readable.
12,59
